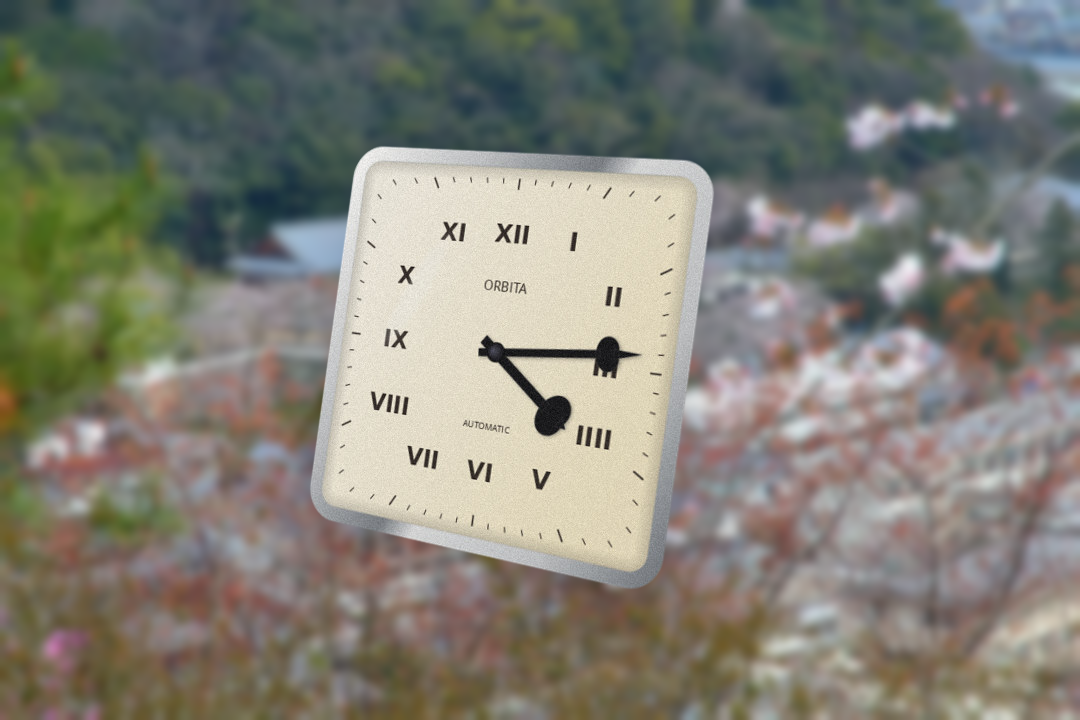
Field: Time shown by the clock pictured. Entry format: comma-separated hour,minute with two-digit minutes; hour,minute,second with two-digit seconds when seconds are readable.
4,14
